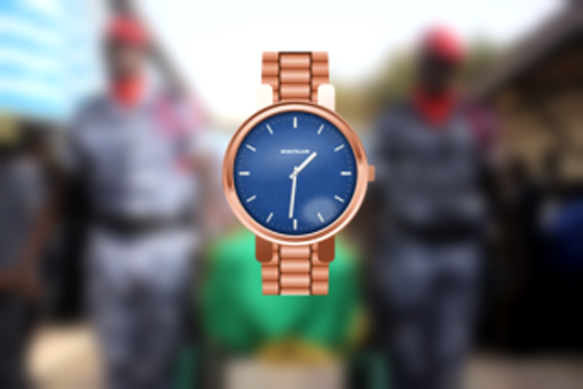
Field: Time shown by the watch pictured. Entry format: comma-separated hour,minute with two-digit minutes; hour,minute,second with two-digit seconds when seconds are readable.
1,31
